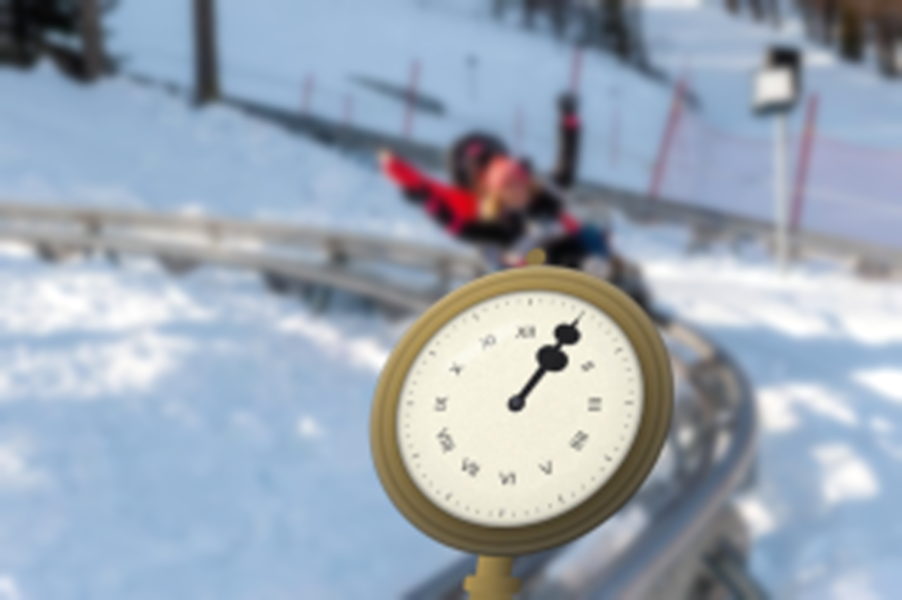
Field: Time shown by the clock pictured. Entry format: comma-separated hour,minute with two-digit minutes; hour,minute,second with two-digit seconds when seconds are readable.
1,05
